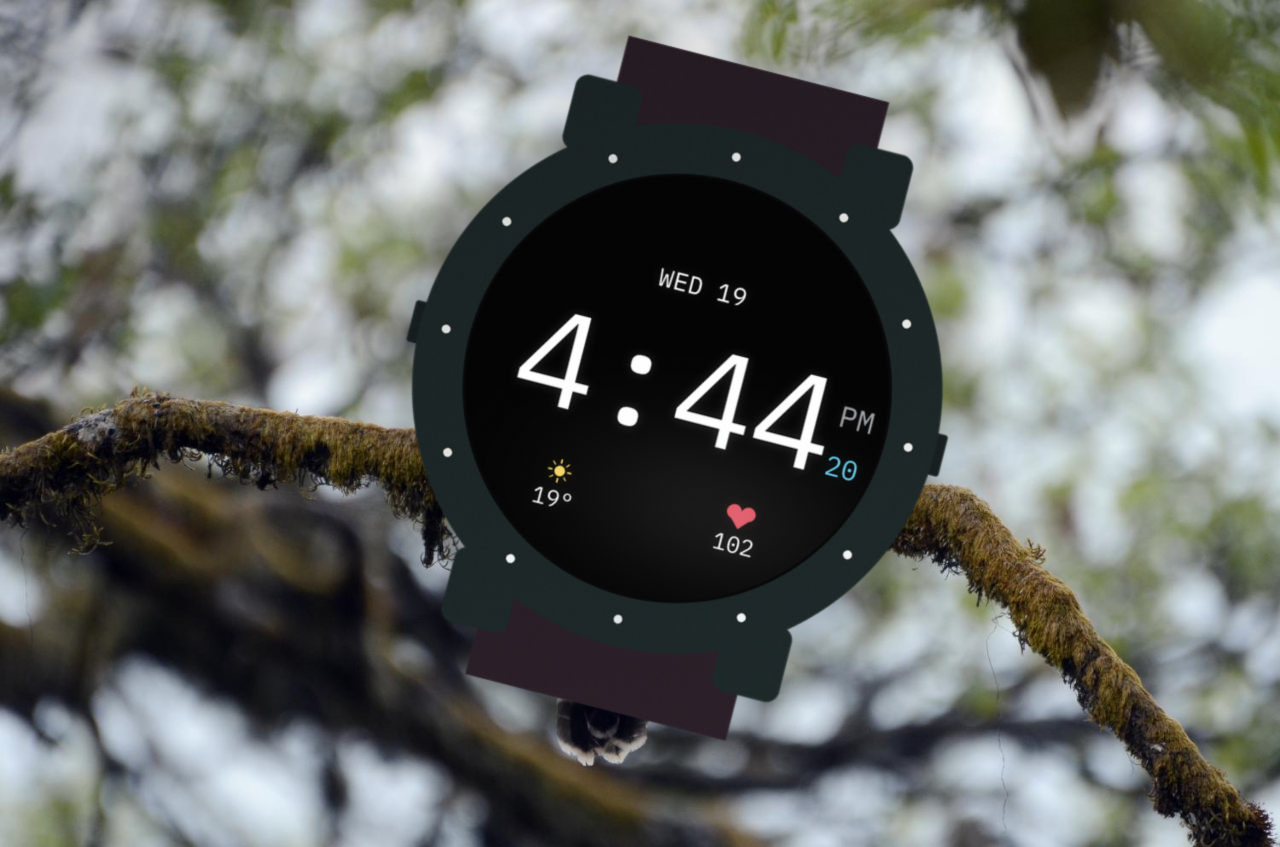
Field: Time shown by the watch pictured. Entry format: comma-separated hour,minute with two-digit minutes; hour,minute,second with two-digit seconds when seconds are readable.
4,44,20
